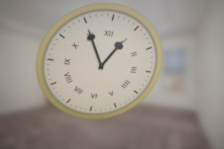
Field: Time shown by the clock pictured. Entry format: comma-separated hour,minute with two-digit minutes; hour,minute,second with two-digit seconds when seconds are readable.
12,55
